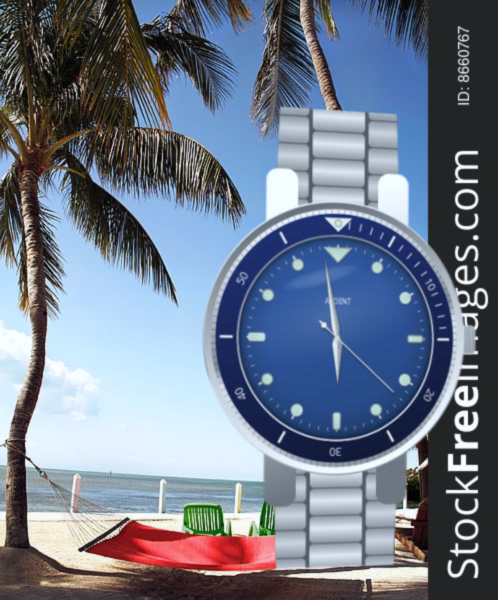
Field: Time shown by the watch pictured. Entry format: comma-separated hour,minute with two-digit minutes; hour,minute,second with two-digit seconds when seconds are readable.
5,58,22
